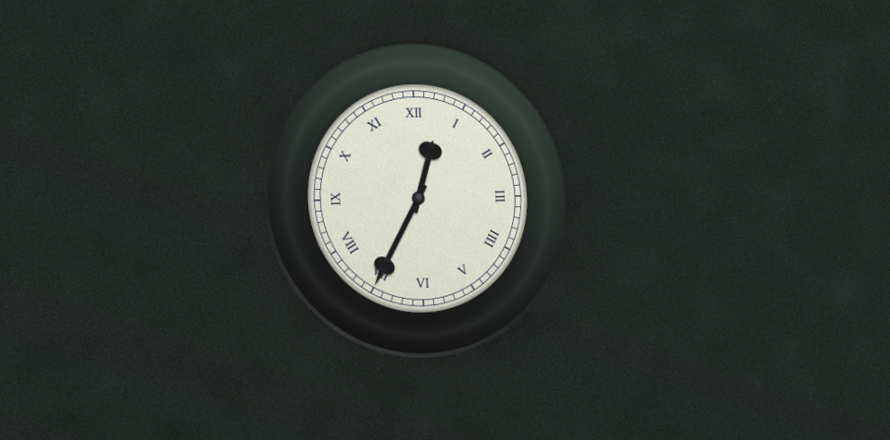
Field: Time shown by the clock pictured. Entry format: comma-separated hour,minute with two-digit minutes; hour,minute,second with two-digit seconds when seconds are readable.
12,35
